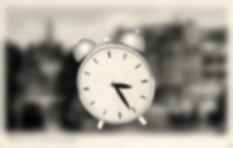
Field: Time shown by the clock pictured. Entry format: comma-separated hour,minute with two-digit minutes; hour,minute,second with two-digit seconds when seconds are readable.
3,26
